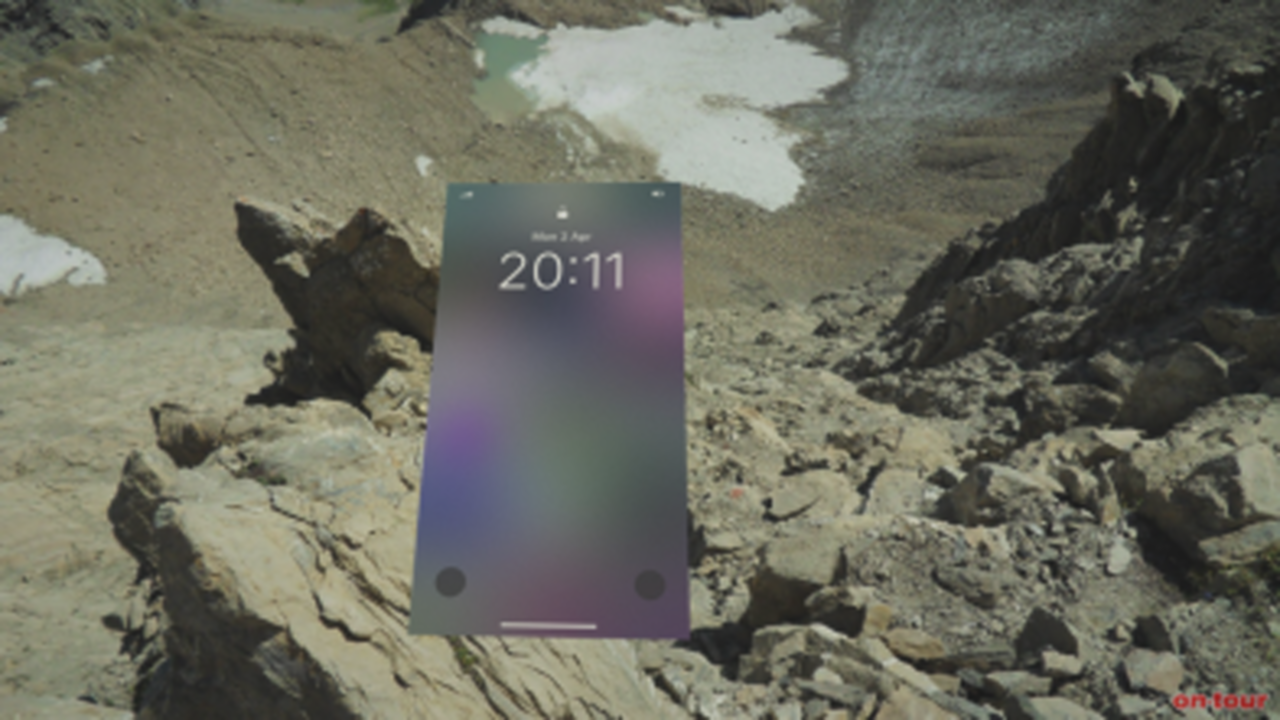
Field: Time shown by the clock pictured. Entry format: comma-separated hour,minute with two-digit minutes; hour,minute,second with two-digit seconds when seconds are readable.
20,11
